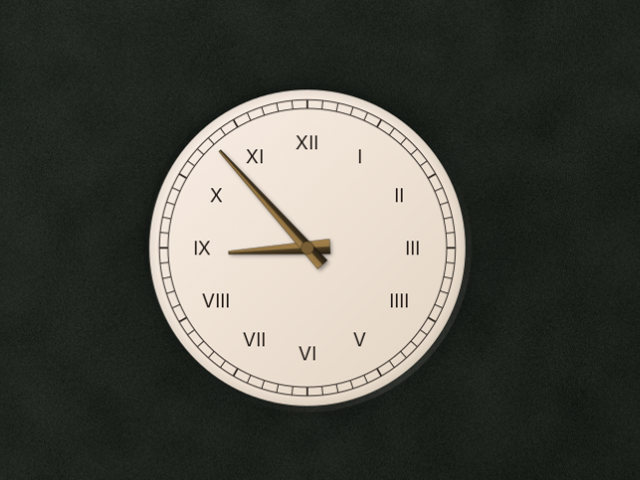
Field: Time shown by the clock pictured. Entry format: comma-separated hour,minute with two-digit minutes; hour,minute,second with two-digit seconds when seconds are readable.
8,53
